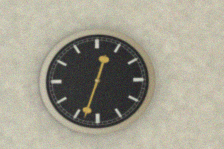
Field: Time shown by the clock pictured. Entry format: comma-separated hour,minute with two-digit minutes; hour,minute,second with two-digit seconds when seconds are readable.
12,33
